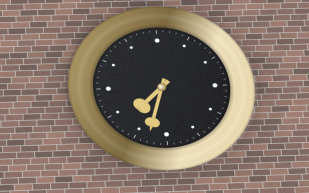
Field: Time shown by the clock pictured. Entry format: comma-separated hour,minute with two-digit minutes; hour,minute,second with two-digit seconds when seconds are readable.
7,33
